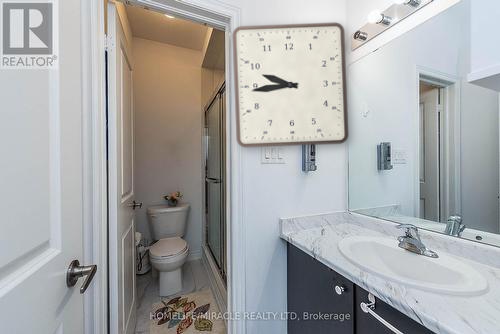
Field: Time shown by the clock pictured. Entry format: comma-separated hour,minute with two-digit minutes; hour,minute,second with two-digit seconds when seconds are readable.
9,44
